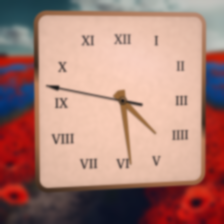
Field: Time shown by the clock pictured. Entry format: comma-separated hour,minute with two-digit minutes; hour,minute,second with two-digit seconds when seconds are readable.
4,28,47
